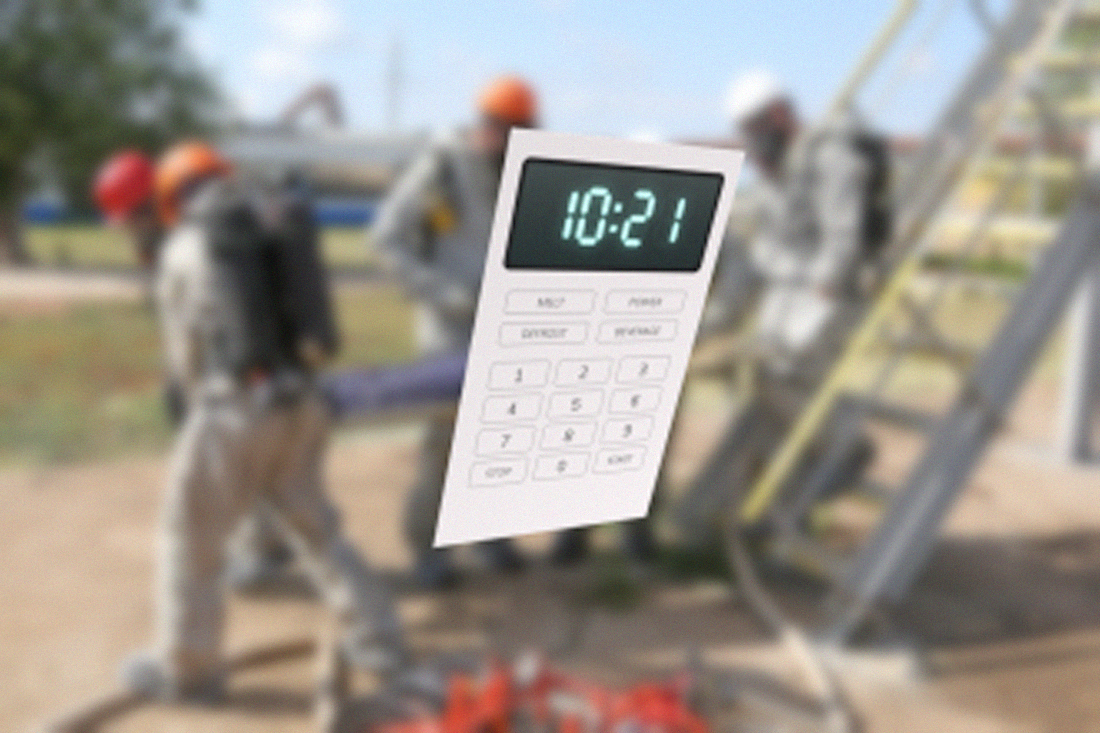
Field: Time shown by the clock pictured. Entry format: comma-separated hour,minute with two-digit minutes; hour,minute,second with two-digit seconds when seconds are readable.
10,21
